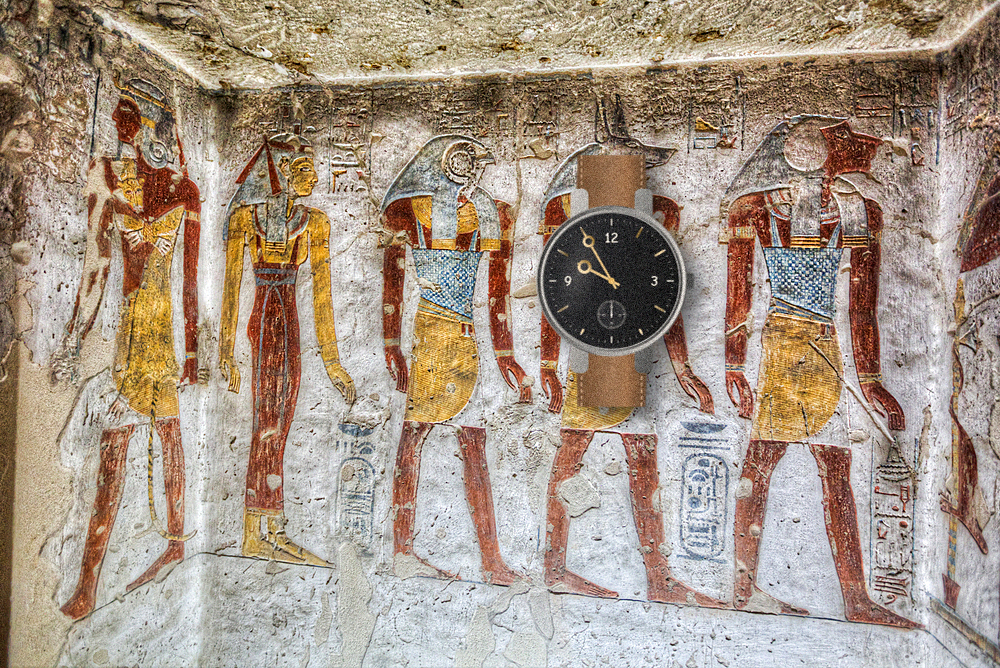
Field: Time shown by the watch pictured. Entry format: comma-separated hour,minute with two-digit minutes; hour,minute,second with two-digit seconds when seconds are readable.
9,55
